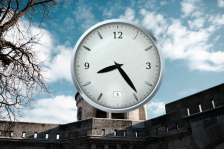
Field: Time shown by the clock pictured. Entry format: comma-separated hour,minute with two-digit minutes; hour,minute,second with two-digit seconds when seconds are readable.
8,24
